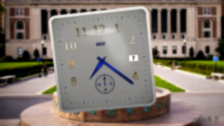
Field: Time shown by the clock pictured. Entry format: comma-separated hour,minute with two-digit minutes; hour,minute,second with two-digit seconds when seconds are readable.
7,22
